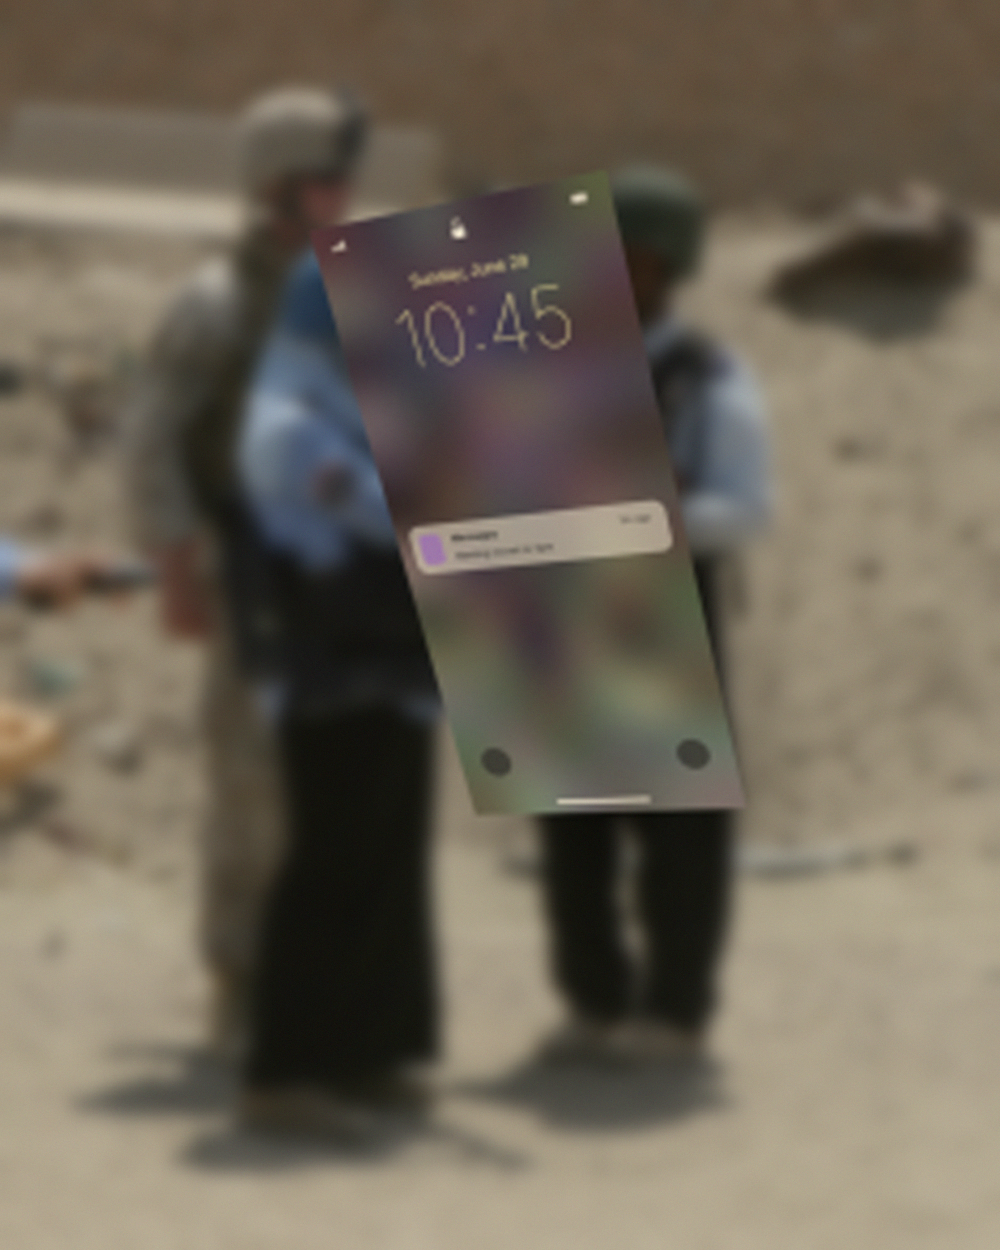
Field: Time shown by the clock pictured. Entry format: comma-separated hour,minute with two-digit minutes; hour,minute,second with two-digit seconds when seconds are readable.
10,45
